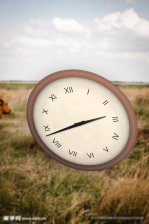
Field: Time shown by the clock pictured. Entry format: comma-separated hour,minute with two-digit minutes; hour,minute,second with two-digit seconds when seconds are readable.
2,43
